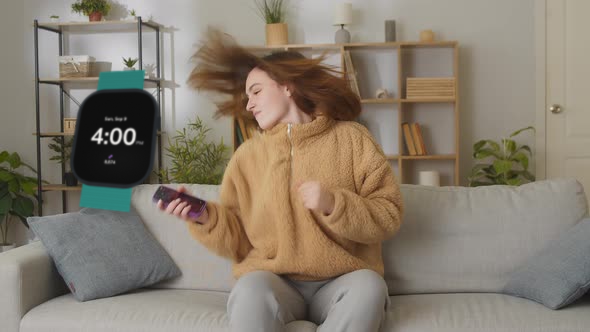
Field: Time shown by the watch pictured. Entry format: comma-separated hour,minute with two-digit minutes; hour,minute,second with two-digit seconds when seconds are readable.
4,00
